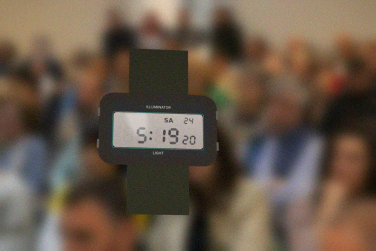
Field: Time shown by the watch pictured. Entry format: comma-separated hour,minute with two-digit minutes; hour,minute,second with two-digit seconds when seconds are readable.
5,19,20
